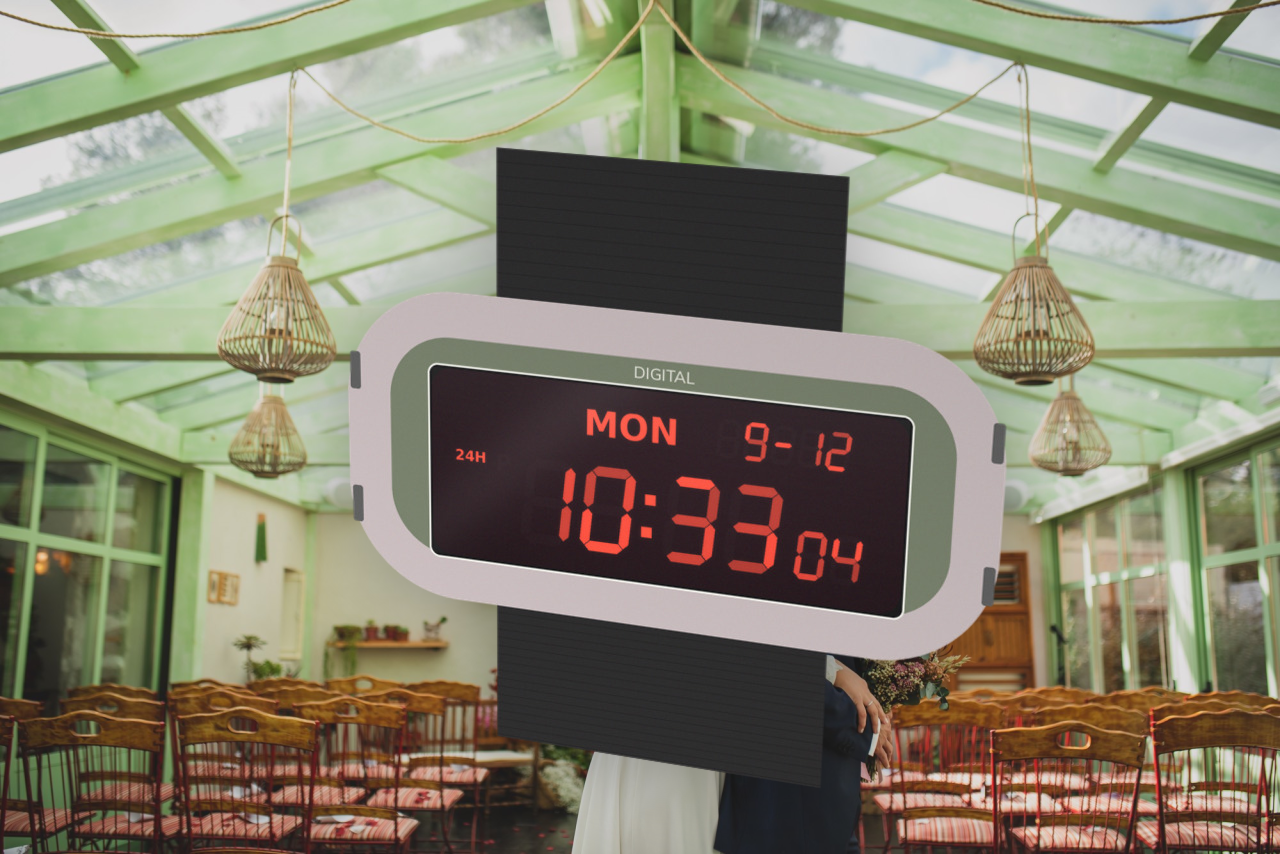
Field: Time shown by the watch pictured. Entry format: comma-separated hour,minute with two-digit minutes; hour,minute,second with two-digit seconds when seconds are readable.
10,33,04
